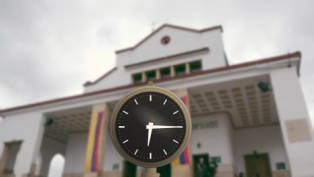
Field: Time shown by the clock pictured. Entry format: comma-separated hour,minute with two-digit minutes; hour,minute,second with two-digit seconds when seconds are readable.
6,15
